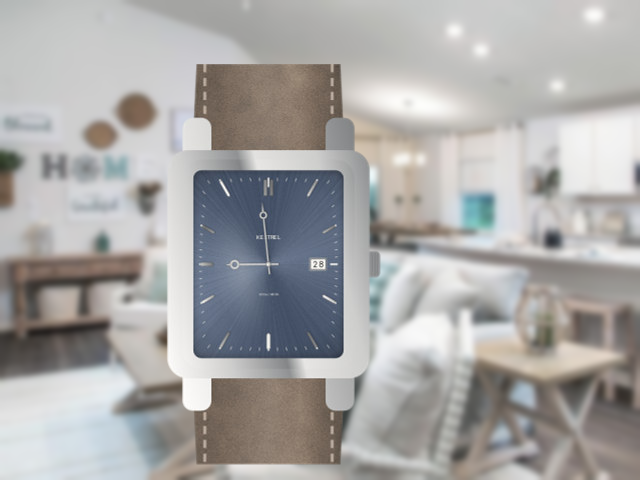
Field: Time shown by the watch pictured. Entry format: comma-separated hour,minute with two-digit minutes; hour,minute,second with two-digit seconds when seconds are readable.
8,59
